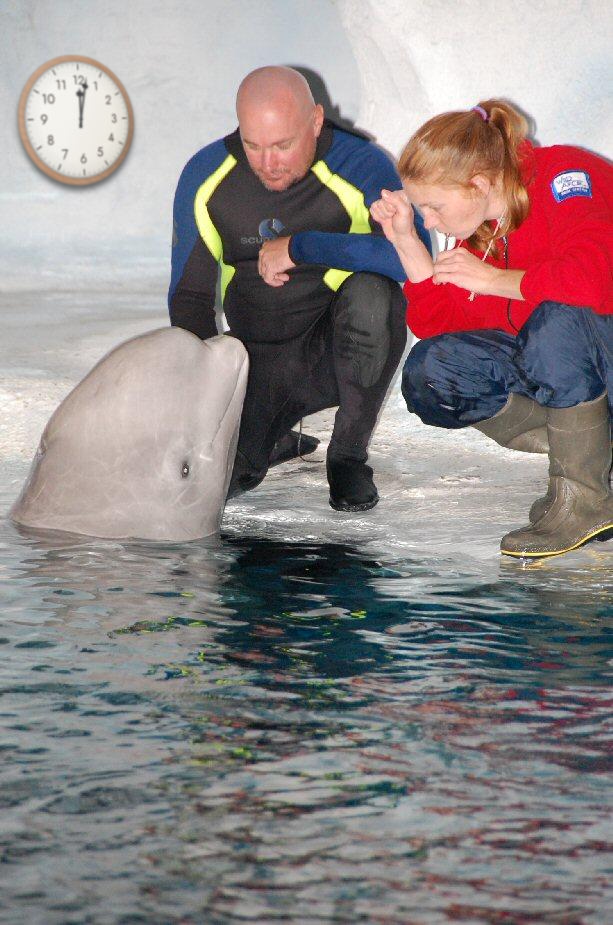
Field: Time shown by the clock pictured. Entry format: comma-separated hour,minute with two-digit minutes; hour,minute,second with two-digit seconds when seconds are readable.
12,02
